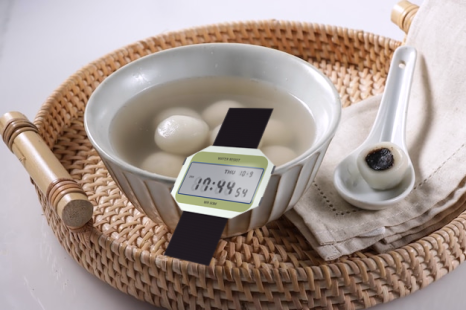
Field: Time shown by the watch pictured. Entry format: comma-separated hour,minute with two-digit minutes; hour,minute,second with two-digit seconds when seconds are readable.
17,44,54
